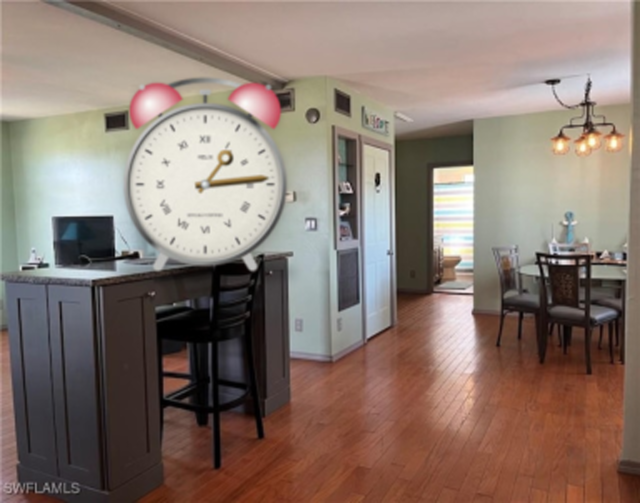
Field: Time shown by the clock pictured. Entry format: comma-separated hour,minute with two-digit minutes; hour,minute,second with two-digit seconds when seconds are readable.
1,14
